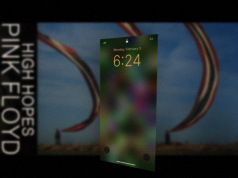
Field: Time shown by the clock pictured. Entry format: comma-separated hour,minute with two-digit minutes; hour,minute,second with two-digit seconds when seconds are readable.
6,24
